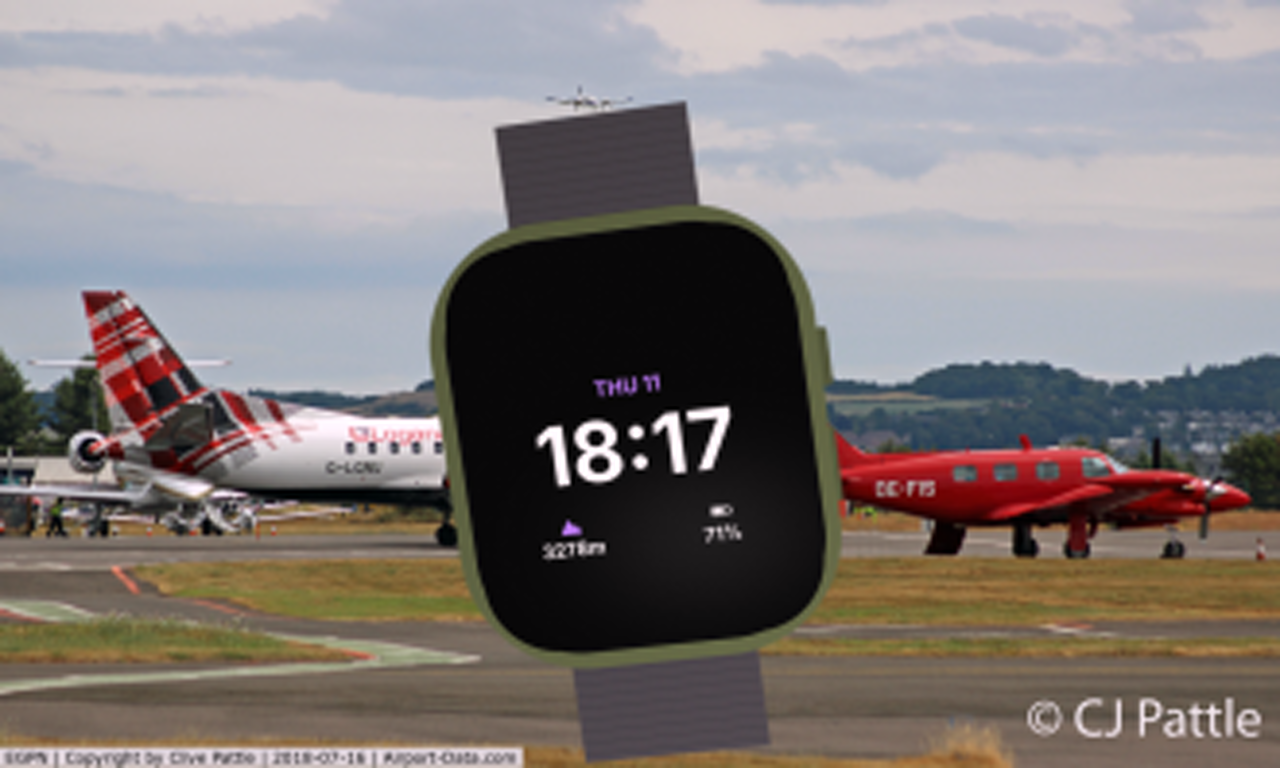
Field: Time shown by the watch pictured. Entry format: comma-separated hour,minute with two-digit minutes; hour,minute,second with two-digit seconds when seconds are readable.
18,17
